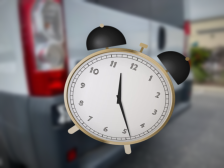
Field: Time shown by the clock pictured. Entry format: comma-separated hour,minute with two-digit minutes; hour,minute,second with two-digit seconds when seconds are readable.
11,24
